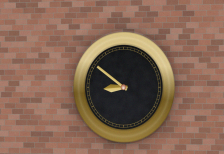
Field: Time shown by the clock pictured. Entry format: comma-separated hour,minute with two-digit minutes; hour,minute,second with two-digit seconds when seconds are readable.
8,51
